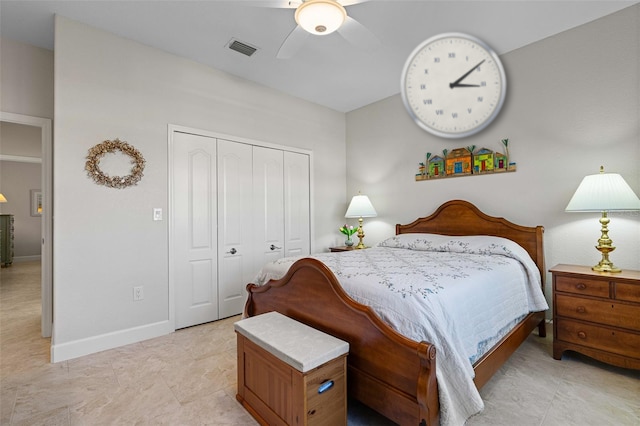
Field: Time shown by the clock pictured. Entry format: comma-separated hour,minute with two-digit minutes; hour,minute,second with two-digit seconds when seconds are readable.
3,09
